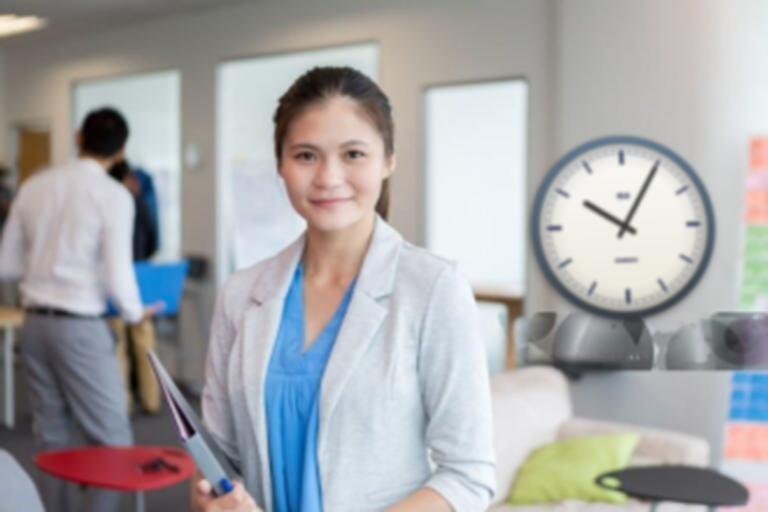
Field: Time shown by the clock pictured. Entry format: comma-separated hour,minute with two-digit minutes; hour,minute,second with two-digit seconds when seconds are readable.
10,05
